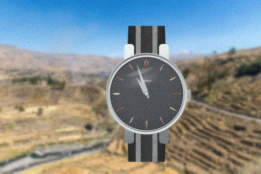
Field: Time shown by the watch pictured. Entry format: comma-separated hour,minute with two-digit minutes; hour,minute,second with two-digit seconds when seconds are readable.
10,57
